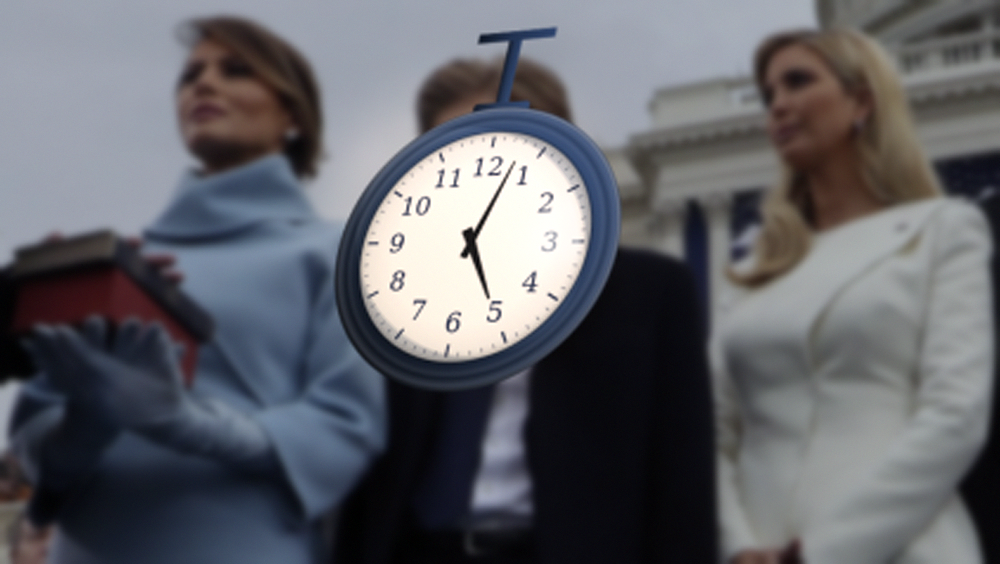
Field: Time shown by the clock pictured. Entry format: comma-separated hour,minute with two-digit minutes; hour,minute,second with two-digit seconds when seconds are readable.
5,03
